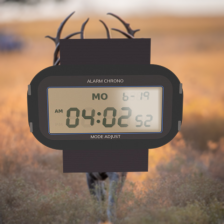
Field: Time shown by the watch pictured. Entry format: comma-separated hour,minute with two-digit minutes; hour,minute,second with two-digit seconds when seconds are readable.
4,02,52
